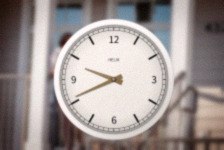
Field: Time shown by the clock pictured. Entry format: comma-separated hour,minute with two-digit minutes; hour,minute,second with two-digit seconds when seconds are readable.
9,41
